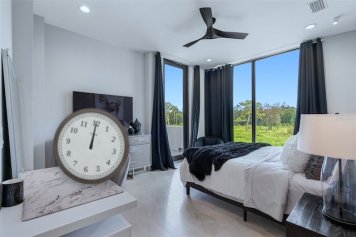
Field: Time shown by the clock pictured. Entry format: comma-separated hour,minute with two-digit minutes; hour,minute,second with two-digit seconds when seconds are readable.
12,00
